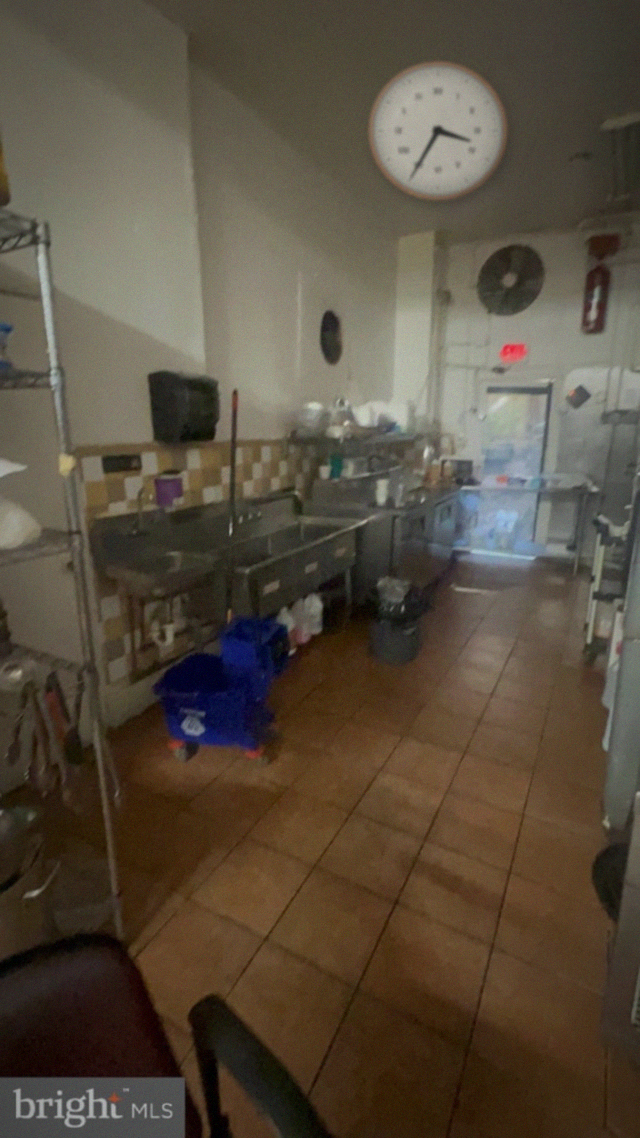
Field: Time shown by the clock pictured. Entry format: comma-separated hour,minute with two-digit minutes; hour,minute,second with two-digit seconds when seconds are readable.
3,35
